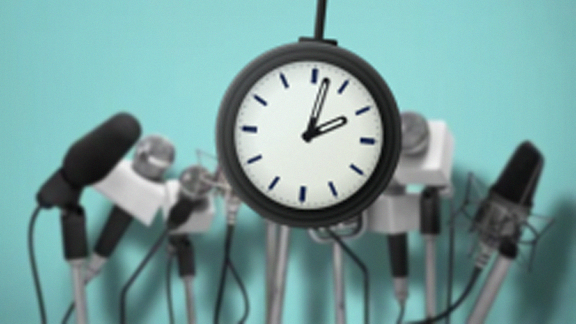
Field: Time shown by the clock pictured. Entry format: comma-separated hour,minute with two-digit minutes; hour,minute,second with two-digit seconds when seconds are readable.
2,02
